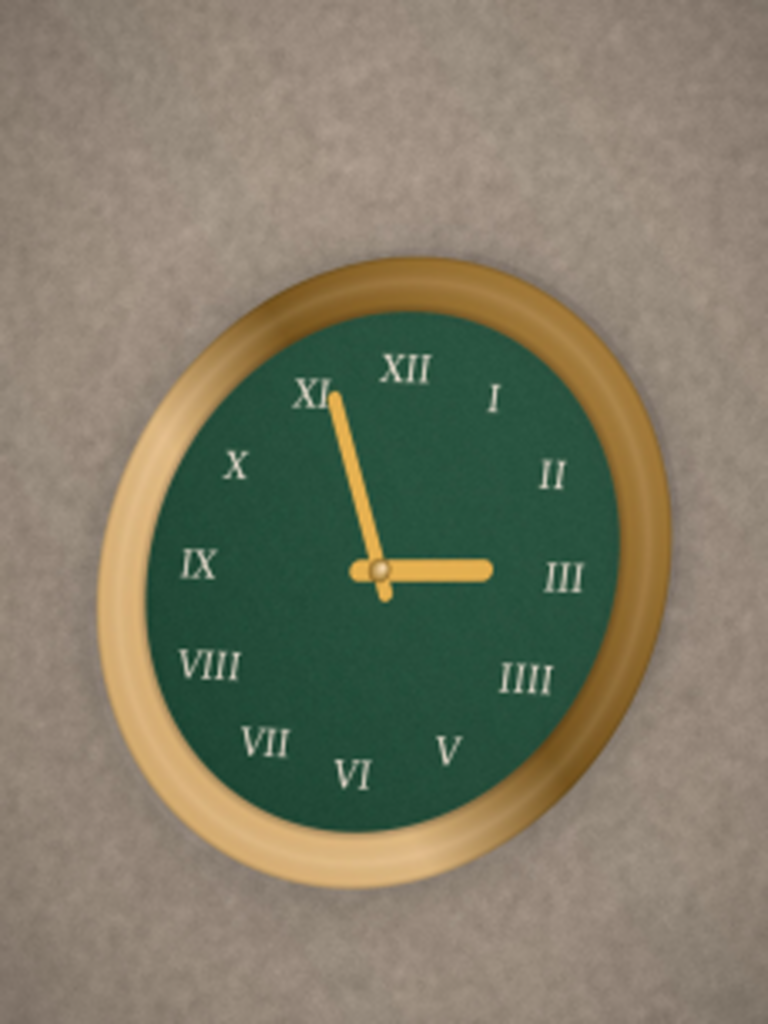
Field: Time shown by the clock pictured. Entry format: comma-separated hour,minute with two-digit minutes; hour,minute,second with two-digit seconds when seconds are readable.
2,56
